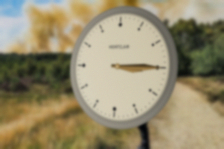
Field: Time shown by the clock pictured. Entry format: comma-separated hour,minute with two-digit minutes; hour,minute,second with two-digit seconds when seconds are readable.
3,15
